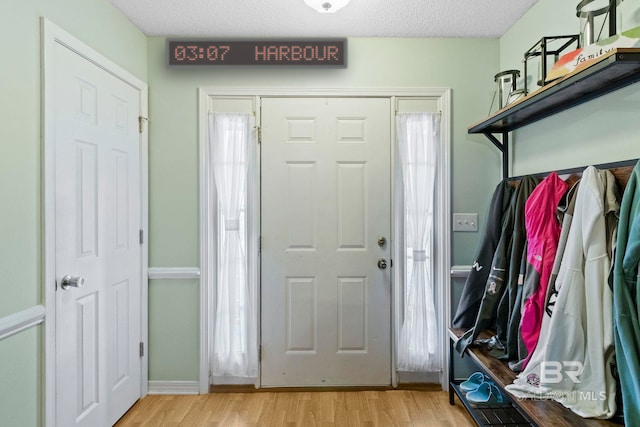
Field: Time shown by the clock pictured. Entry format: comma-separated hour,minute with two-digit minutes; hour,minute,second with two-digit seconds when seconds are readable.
3,07
